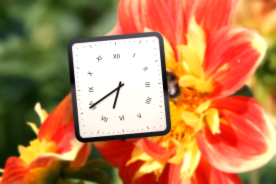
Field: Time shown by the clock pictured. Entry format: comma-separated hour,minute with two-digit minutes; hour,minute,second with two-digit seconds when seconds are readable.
6,40
